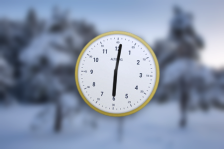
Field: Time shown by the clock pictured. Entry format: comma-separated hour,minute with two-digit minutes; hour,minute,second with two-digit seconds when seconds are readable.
6,01
